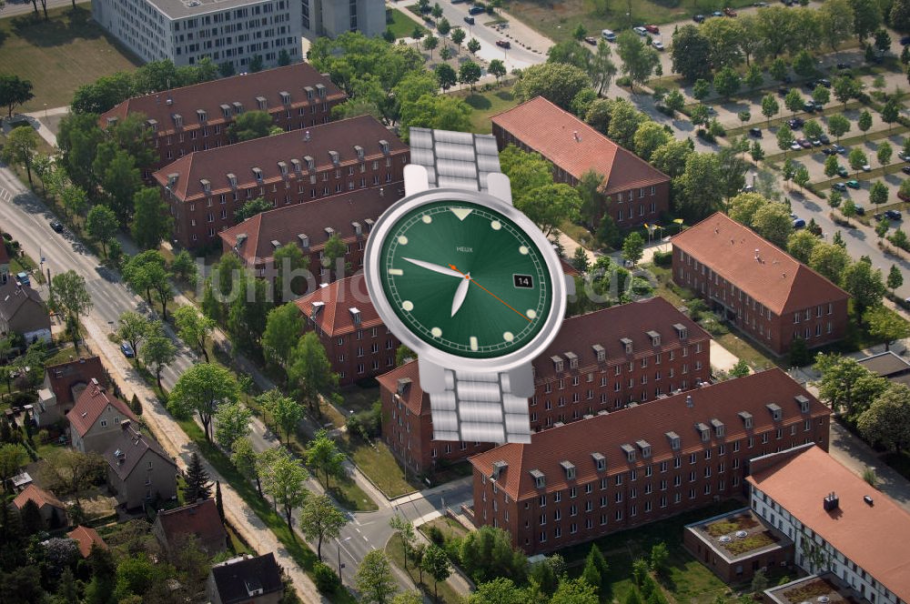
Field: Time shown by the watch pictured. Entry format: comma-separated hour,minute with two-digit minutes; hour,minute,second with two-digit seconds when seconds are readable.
6,47,21
